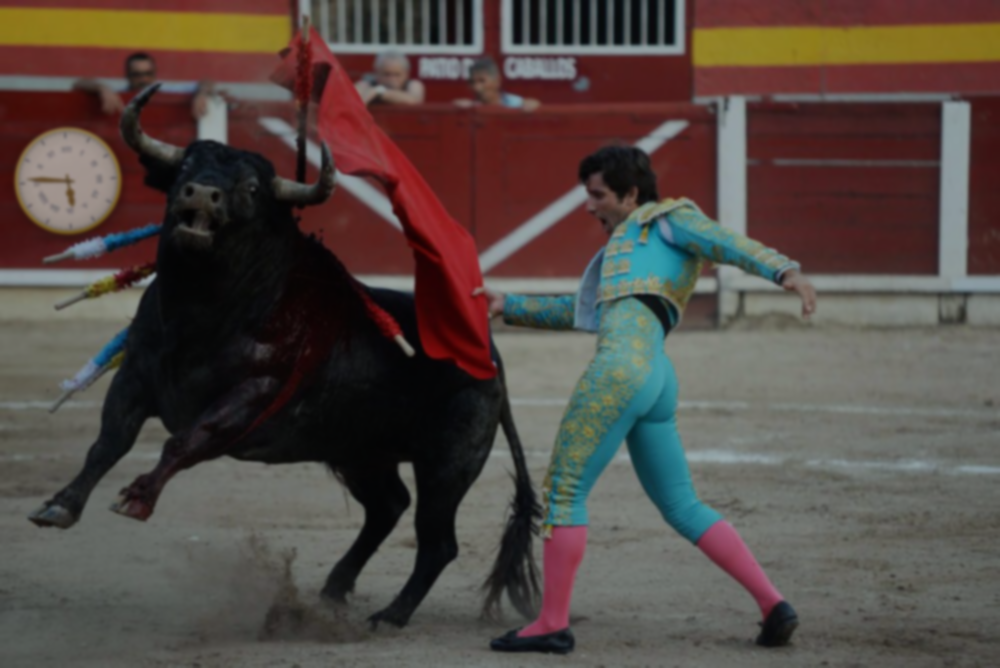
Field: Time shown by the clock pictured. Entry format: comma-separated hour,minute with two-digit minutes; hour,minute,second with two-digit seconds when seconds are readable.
5,46
